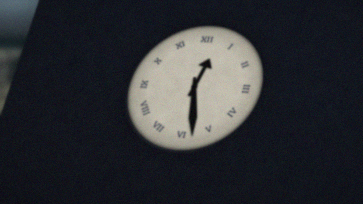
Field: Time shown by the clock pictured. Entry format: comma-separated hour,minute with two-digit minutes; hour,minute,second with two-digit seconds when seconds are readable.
12,28
